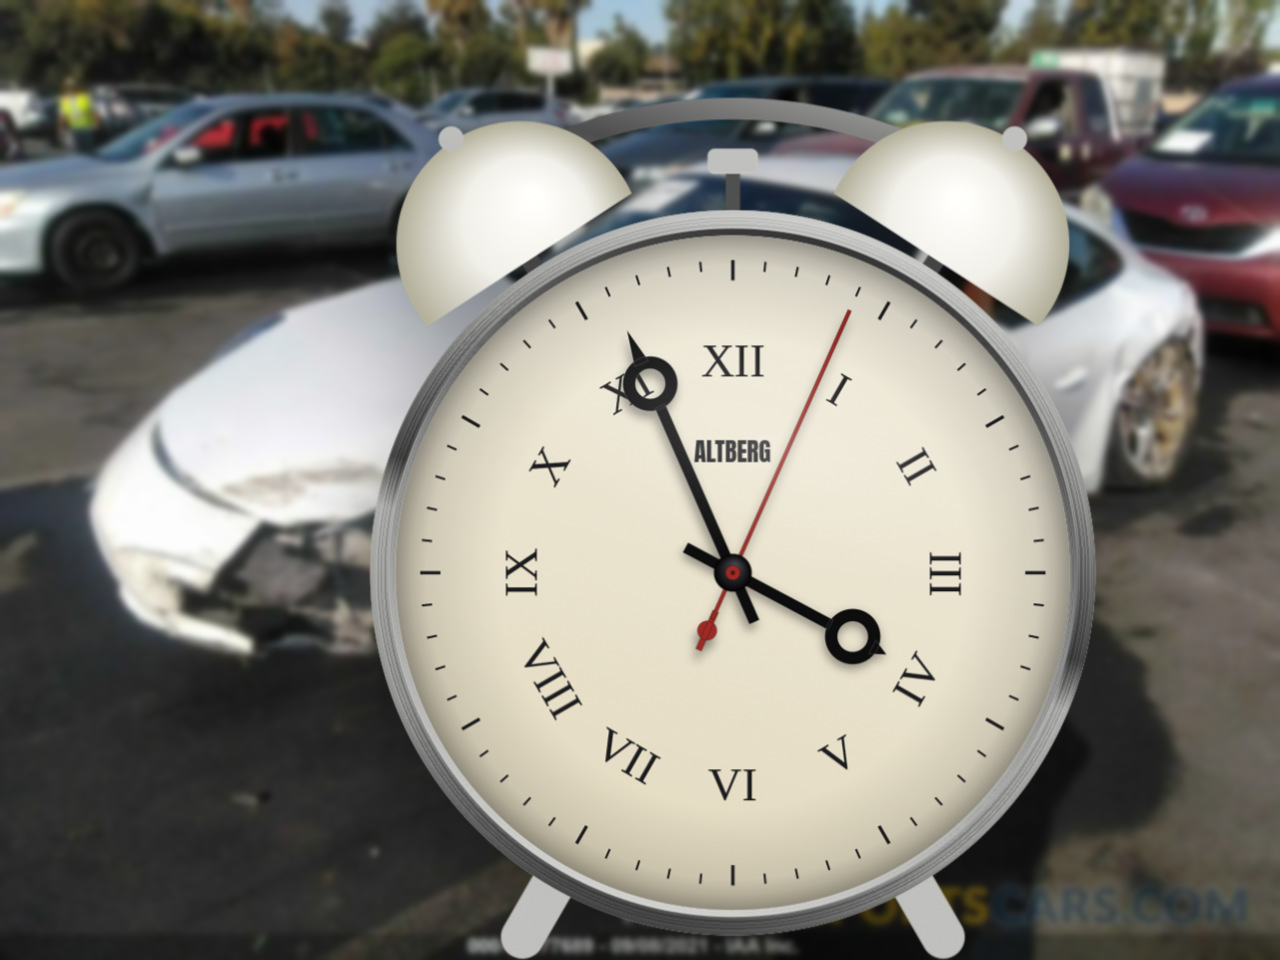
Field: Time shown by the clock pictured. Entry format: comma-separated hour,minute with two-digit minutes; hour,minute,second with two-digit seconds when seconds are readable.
3,56,04
